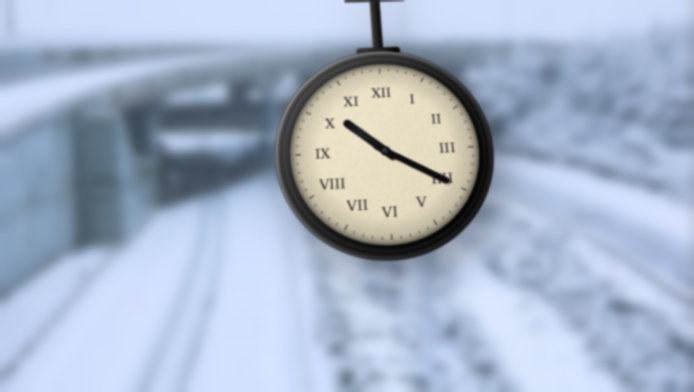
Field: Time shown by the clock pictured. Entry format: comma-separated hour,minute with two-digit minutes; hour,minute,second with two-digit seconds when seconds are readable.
10,20
